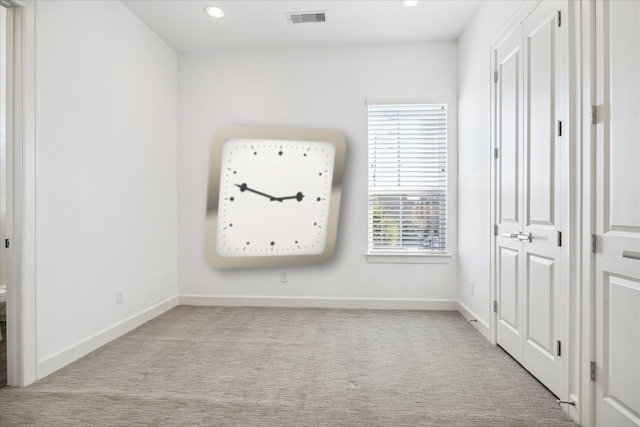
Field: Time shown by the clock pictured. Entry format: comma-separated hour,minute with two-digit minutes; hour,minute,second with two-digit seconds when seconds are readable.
2,48
